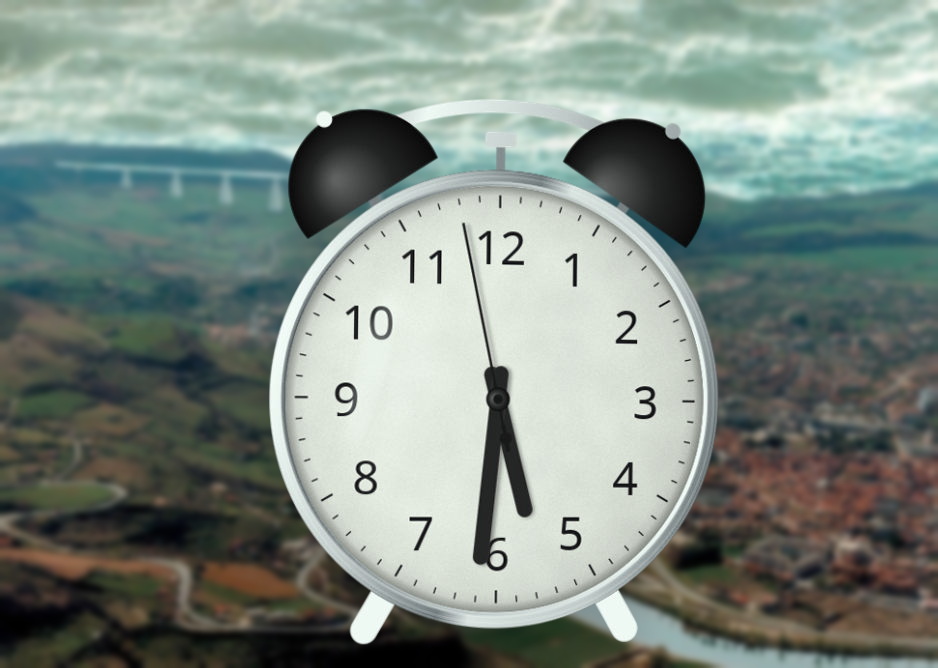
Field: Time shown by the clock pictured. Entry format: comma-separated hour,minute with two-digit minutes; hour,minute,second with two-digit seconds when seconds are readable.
5,30,58
